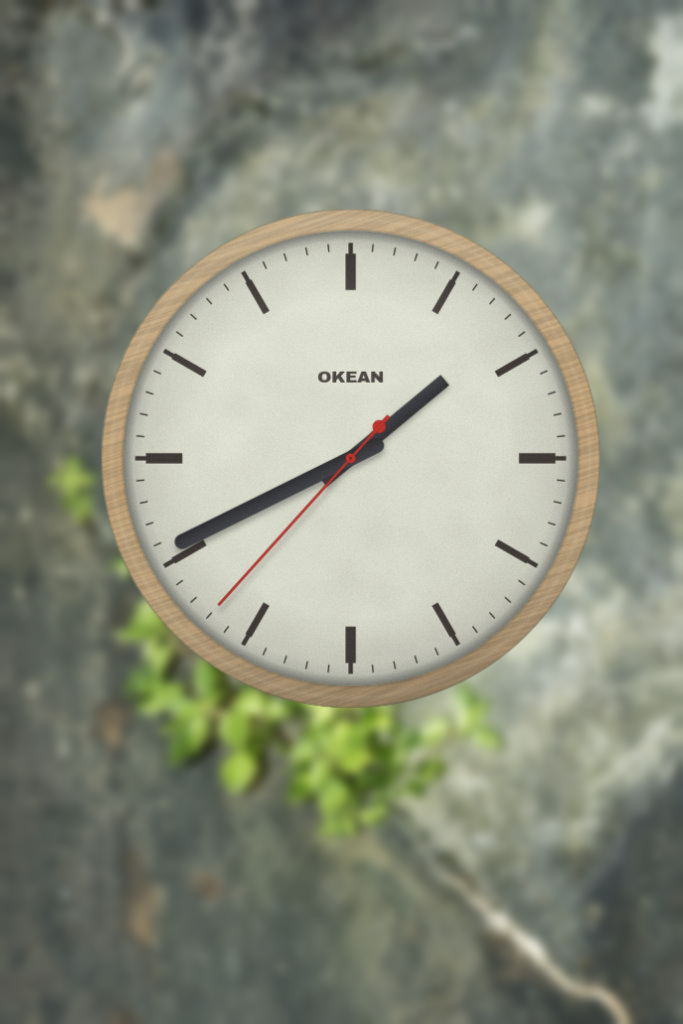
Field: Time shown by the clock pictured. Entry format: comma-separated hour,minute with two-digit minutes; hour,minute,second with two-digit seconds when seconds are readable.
1,40,37
